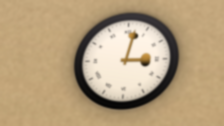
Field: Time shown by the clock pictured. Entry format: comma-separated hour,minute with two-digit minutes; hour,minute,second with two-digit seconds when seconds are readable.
3,02
